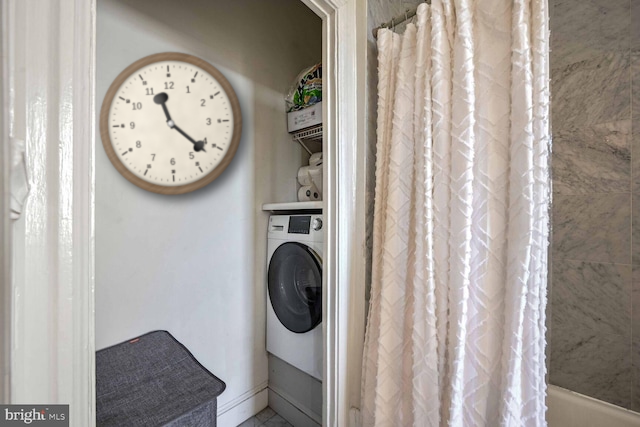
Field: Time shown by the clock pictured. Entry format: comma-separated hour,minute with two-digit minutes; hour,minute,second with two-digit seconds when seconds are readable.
11,22
